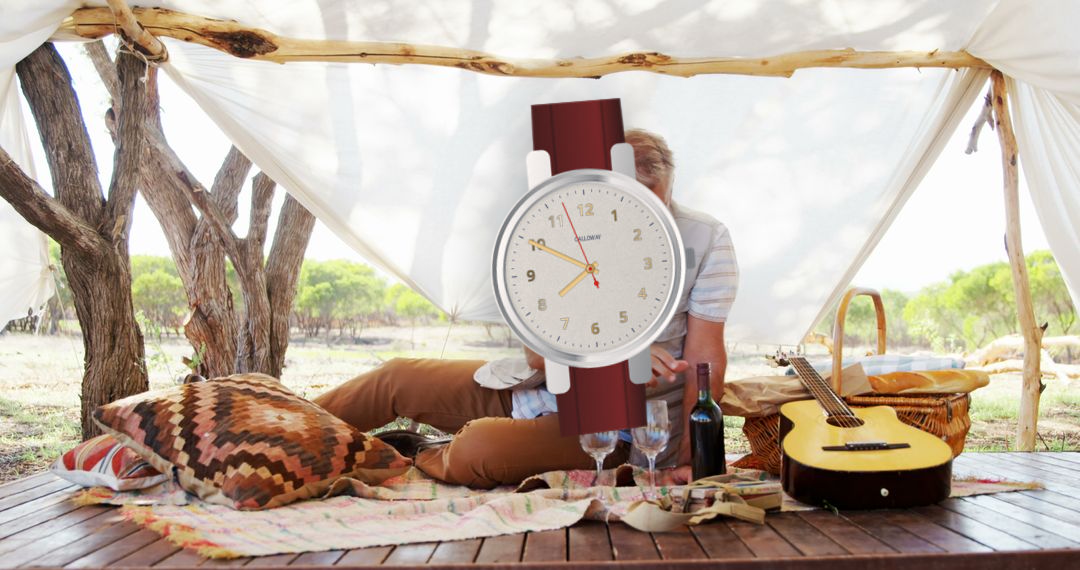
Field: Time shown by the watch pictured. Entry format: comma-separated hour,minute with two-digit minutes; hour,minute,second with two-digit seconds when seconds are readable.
7,49,57
